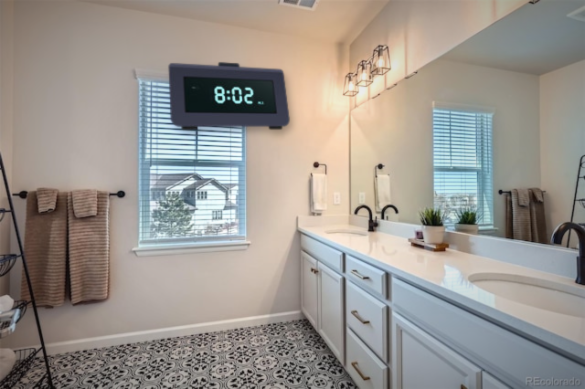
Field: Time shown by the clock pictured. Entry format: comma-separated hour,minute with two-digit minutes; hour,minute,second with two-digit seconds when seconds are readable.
8,02
